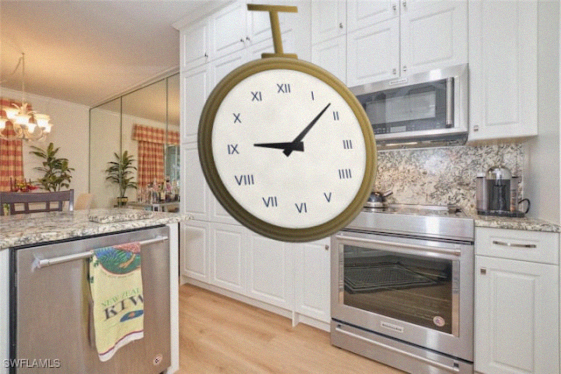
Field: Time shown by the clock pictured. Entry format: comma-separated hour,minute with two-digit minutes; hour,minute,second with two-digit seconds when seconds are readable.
9,08
